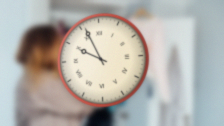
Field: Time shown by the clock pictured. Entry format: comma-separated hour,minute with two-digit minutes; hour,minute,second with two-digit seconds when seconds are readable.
9,56
